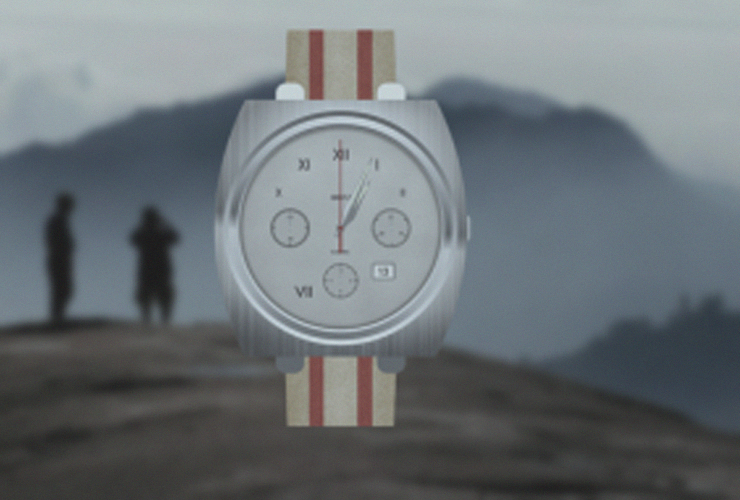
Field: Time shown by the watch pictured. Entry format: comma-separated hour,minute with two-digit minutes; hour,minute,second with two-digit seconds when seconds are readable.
1,04
